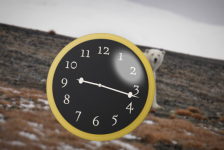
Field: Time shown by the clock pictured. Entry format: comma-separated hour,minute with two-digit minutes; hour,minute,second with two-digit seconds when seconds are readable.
9,17
